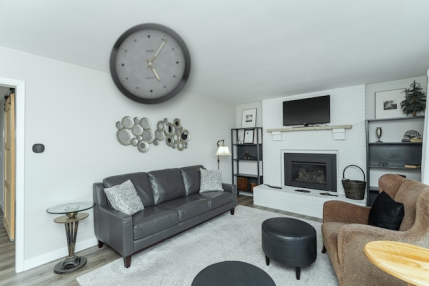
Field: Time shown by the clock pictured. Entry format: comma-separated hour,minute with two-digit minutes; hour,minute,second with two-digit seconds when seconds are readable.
5,06
